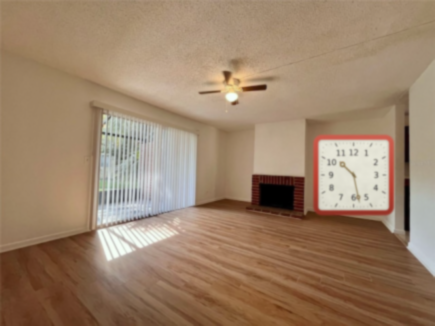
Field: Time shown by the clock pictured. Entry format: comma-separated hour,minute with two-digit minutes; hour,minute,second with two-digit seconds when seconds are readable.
10,28
